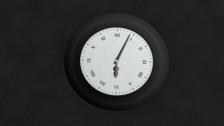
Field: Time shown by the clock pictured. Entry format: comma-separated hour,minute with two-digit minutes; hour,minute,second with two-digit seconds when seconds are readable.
6,04
